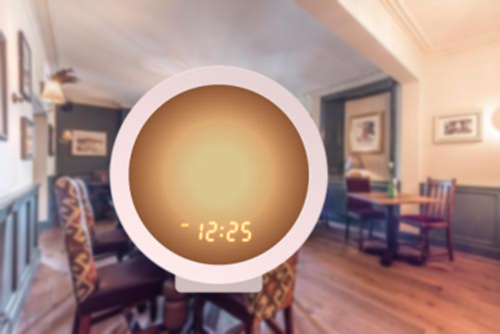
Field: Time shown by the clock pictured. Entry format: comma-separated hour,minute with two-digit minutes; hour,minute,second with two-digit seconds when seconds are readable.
12,25
